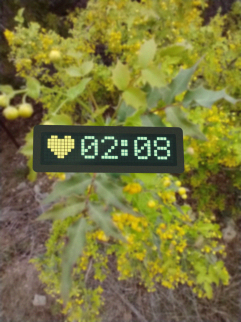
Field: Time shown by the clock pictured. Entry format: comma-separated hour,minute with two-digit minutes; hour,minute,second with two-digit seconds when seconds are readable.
2,08
